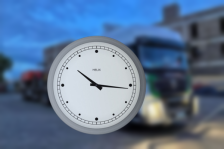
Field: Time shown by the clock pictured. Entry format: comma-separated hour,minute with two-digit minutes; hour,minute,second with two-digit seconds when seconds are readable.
10,16
